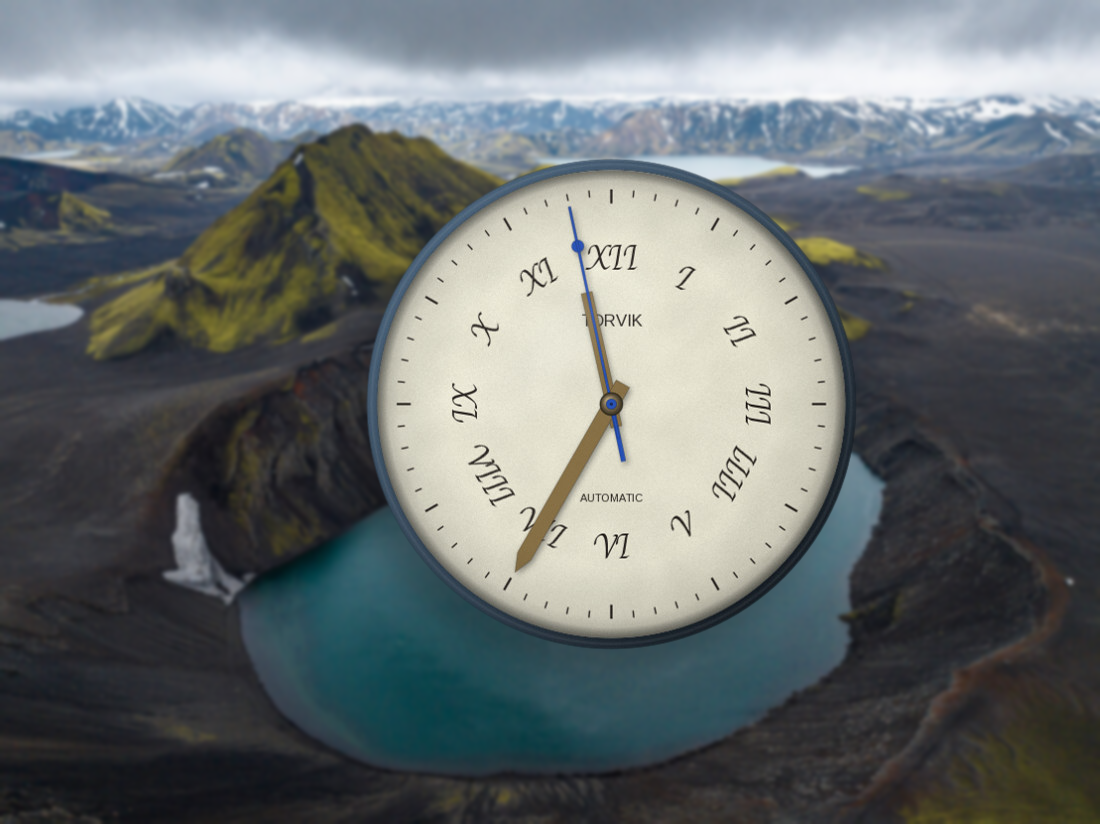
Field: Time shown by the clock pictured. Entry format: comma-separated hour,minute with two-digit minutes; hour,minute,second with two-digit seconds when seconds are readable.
11,34,58
